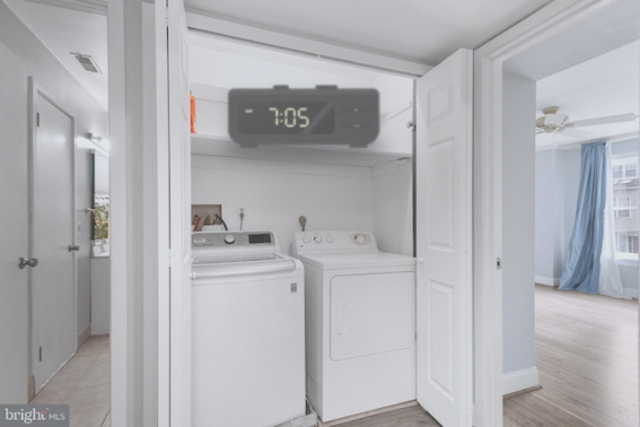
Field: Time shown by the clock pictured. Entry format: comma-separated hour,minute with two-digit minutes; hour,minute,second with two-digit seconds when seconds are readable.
7,05
